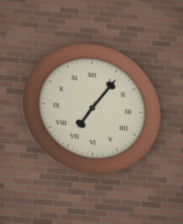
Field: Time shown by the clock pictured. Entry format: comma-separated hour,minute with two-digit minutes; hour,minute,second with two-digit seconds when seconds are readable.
7,06
